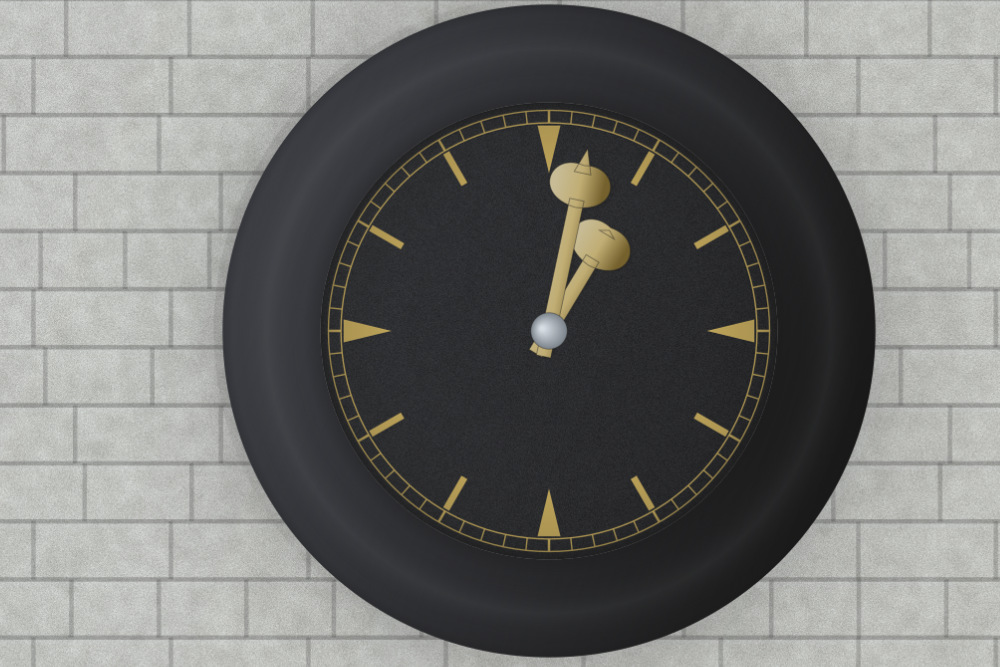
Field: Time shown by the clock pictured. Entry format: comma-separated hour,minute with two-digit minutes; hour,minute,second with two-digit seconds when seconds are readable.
1,02
